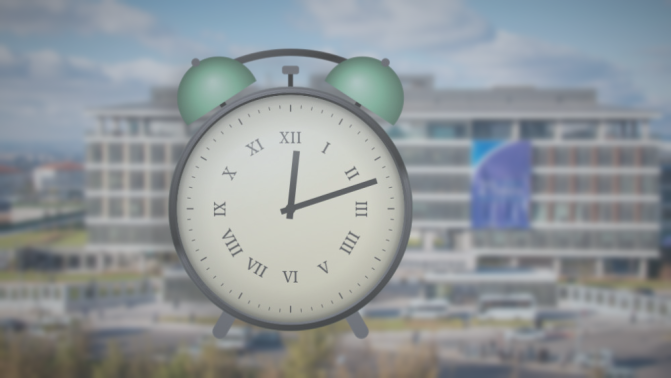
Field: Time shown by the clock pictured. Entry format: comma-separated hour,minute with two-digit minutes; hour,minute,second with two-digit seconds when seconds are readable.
12,12
